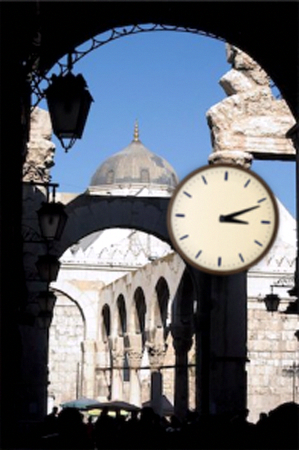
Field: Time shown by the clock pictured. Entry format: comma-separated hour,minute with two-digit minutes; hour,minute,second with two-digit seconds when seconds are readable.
3,11
